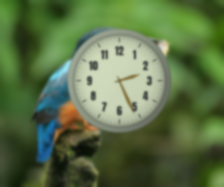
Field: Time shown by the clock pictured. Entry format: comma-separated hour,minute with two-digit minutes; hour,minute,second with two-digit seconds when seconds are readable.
2,26
